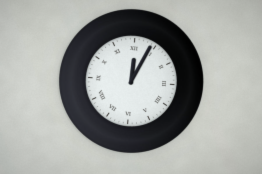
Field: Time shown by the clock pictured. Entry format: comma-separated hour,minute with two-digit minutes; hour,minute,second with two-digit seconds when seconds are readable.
12,04
